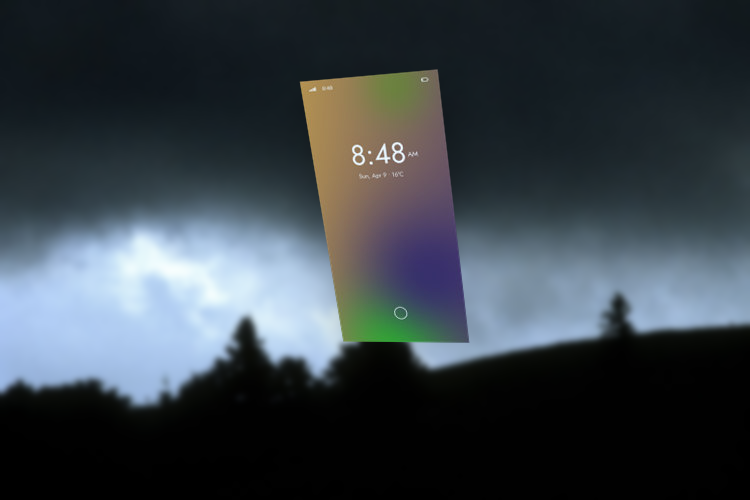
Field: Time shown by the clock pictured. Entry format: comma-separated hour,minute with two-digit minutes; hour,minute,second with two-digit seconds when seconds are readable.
8,48
